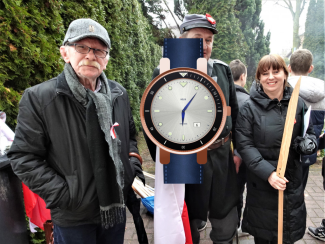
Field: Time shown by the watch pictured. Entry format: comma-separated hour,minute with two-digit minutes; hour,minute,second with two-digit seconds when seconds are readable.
6,06
